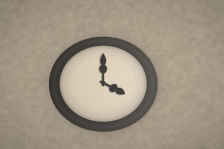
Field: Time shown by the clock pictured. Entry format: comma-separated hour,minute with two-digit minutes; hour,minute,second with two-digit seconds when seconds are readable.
4,00
